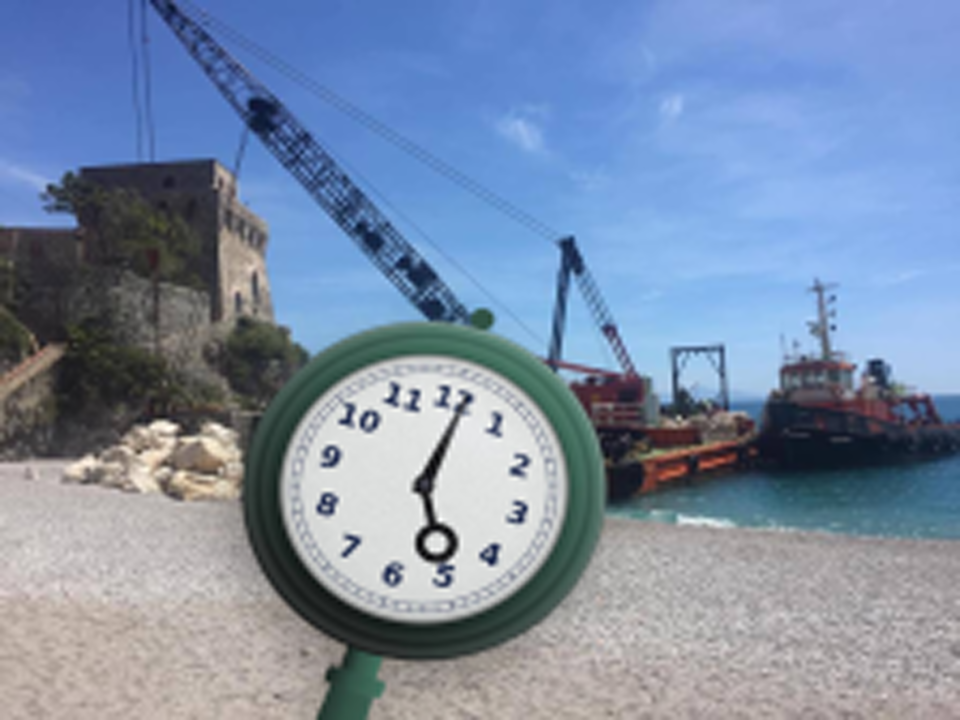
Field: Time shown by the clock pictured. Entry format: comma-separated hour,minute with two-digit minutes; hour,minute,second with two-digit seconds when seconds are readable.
5,01
